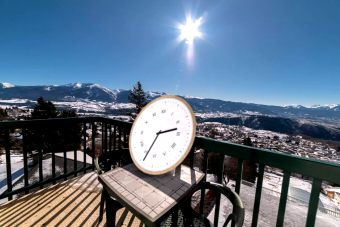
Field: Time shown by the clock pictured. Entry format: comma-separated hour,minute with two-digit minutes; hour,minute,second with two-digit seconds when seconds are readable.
2,34
